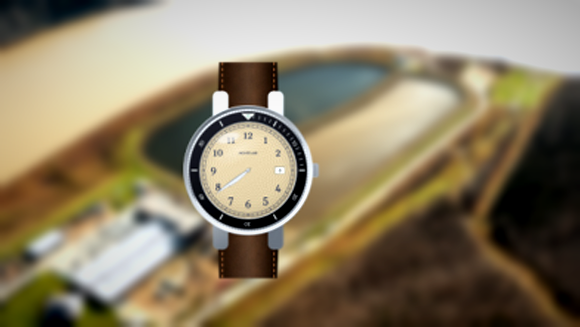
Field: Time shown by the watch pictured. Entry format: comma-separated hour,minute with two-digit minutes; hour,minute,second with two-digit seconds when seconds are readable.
7,39
